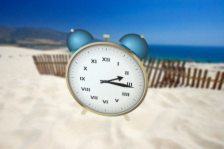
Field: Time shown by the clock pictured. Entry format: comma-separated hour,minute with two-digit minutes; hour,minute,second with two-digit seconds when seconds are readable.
2,16
